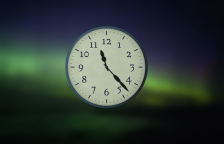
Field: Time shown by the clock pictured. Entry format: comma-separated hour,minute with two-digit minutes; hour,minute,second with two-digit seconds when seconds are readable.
11,23
